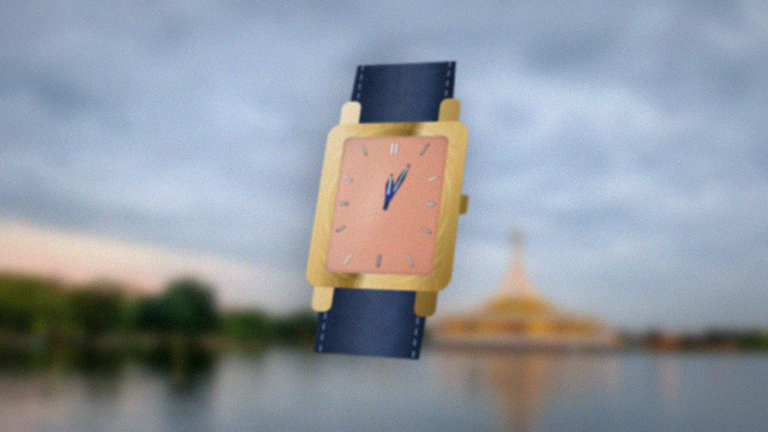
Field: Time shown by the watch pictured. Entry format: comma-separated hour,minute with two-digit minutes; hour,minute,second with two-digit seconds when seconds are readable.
12,04
